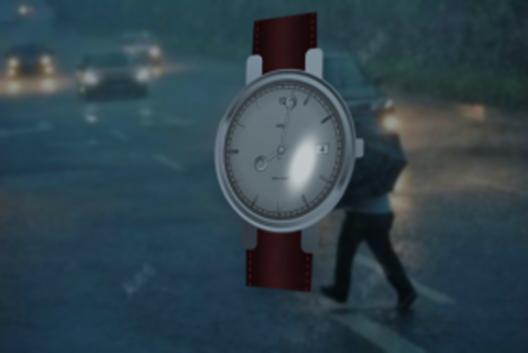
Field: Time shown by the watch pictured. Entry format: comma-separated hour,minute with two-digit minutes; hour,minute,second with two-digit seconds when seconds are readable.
8,02
